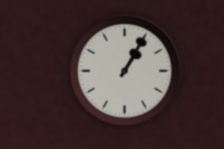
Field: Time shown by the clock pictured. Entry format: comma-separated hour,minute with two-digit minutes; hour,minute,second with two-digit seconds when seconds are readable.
1,05
